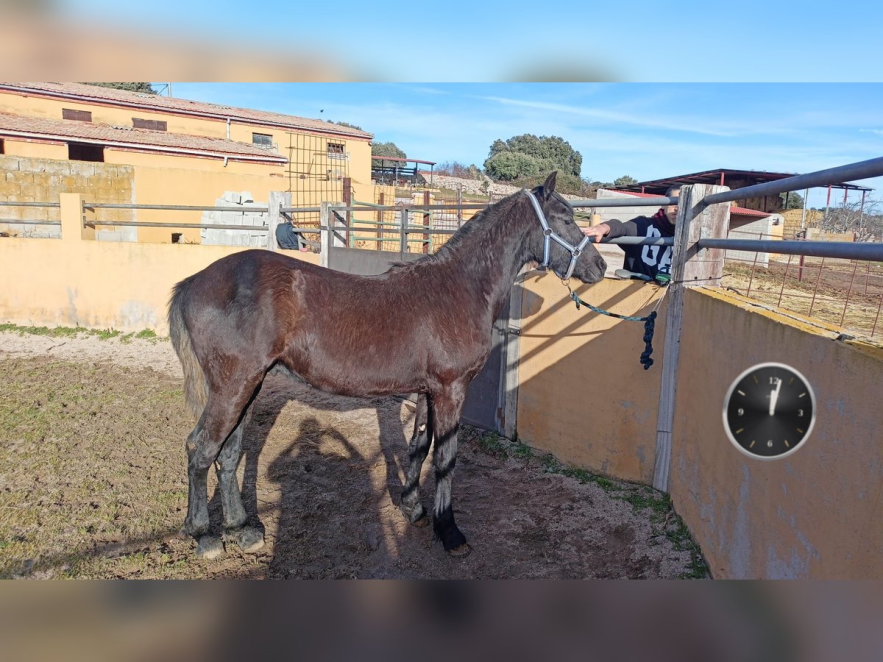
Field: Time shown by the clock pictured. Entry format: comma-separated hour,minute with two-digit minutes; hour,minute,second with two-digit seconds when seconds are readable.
12,02
